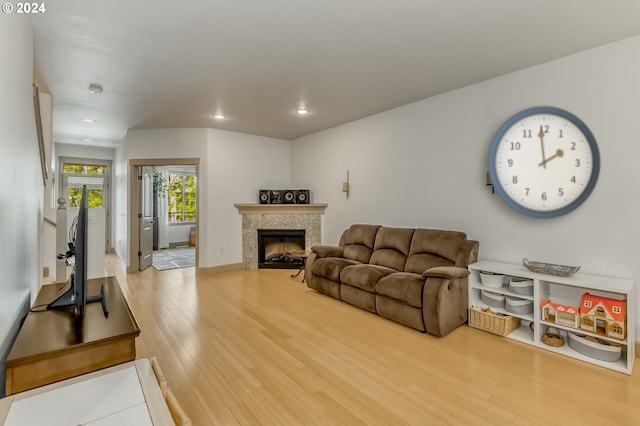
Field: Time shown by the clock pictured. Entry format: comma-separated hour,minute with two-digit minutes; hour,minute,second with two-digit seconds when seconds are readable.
1,59
